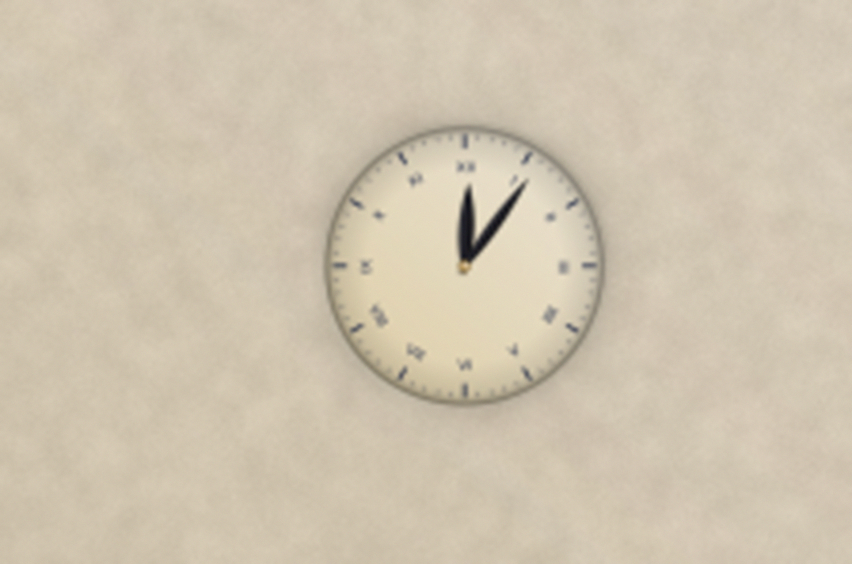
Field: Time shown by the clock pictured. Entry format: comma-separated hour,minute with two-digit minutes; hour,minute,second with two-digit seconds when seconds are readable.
12,06
